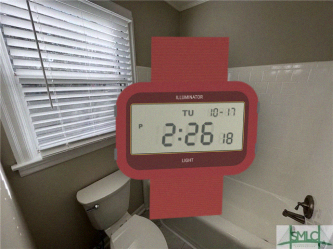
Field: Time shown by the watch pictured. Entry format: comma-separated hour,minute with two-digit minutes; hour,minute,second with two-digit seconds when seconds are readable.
2,26,18
